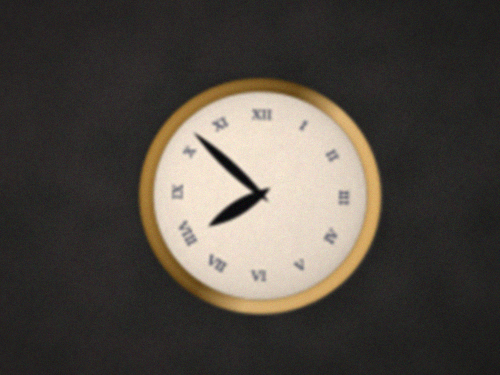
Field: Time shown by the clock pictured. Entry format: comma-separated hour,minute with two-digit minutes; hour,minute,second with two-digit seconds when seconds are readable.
7,52
